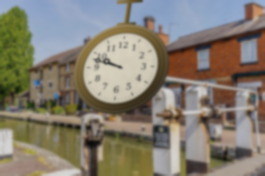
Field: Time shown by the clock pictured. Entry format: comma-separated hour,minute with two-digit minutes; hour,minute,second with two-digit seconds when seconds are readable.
9,48
